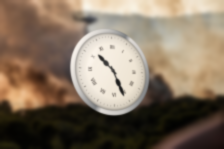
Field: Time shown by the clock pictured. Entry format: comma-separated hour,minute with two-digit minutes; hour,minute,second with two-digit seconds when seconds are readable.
10,26
